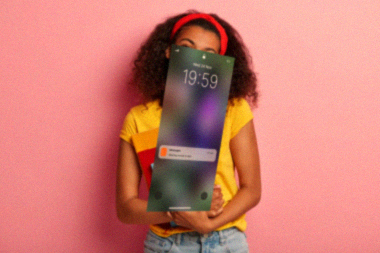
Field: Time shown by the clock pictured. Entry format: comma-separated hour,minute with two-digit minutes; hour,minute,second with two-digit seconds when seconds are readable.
19,59
